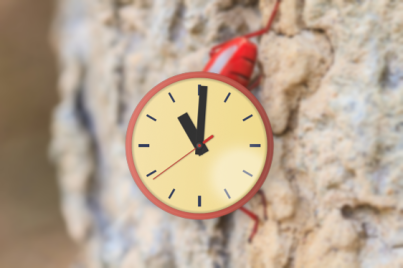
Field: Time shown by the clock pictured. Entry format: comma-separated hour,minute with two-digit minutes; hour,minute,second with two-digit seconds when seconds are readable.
11,00,39
